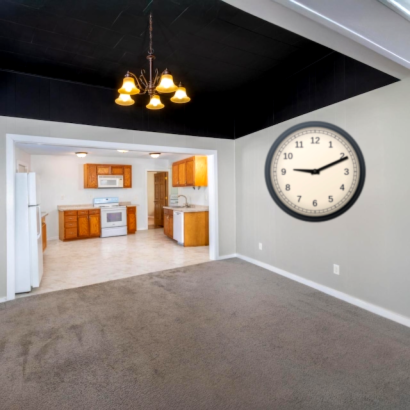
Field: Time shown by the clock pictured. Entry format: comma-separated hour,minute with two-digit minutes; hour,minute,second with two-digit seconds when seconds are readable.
9,11
